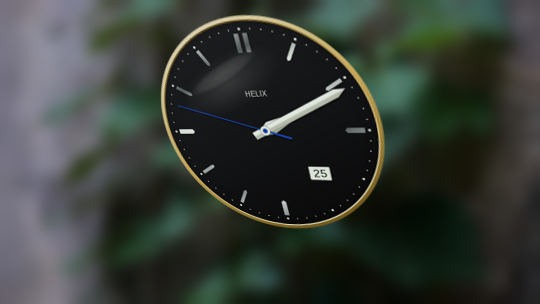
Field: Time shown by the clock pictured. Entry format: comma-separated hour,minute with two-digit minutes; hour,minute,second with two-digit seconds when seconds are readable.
2,10,48
